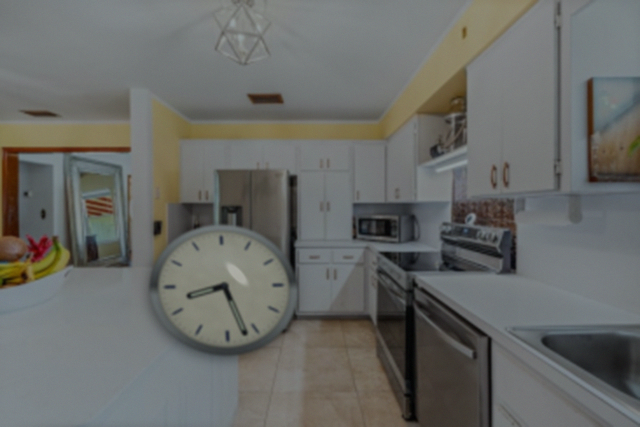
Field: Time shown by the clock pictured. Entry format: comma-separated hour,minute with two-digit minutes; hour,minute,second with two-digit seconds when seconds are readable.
8,27
